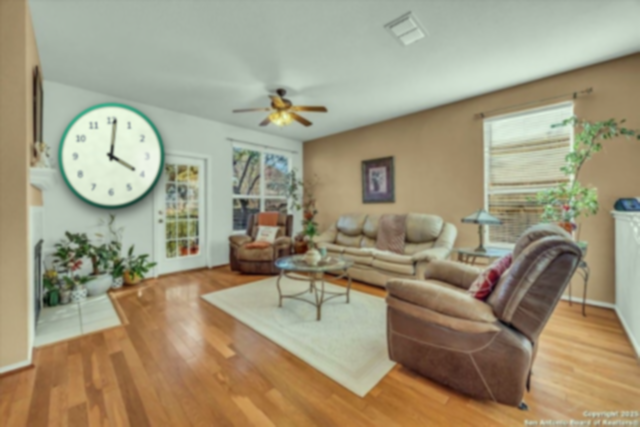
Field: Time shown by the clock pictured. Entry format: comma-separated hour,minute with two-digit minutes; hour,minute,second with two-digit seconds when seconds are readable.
4,01
